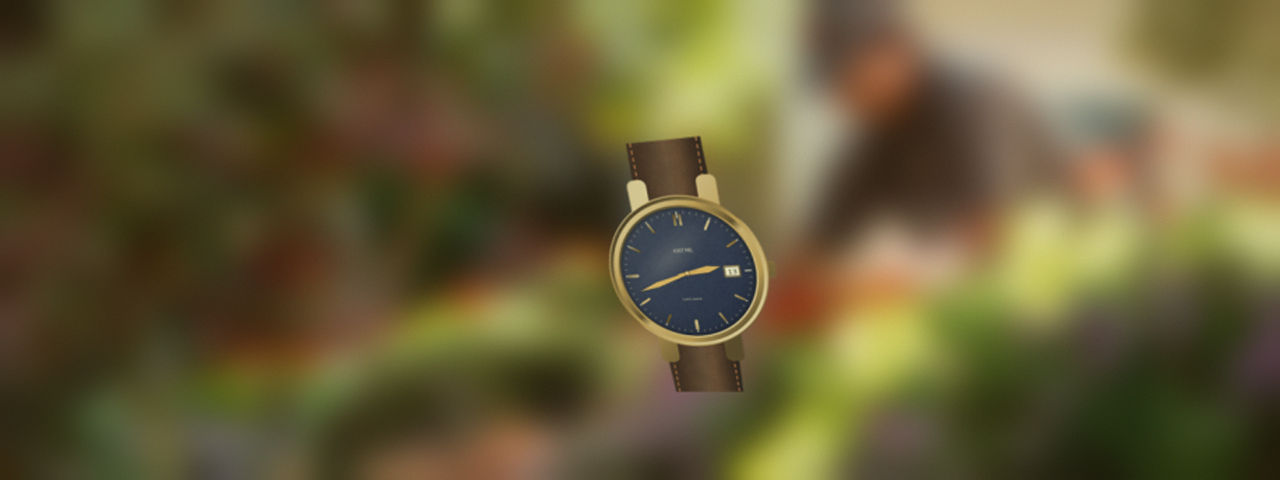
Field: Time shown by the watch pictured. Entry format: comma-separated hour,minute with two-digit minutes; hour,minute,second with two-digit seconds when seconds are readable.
2,42
